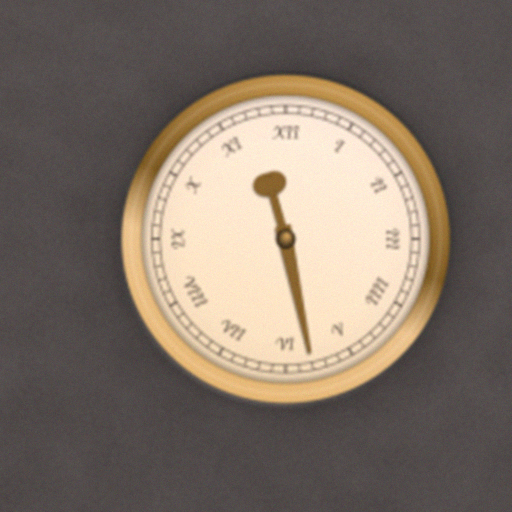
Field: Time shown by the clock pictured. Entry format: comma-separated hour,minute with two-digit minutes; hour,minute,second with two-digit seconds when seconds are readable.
11,28
